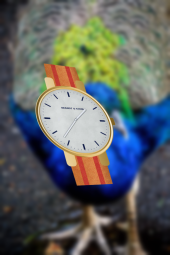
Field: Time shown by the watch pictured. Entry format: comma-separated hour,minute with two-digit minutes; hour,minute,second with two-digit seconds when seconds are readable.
1,37
